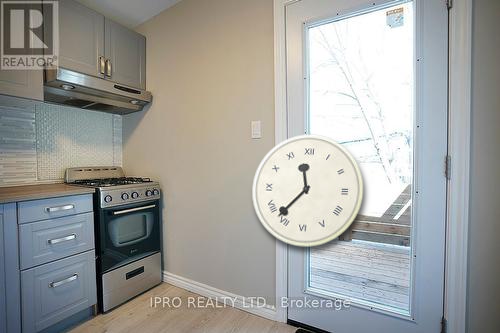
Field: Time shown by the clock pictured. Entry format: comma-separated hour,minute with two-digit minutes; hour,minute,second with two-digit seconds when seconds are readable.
11,37
